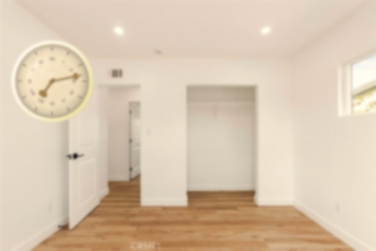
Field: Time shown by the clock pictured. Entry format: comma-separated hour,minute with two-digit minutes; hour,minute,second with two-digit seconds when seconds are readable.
7,13
